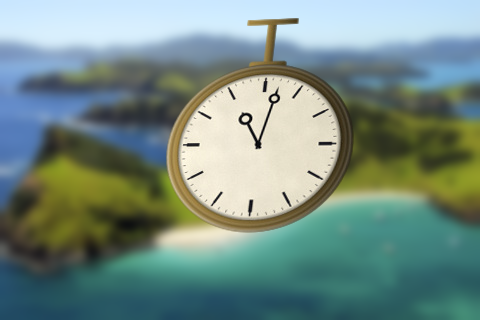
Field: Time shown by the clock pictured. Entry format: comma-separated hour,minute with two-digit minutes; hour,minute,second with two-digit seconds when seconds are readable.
11,02
